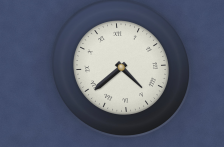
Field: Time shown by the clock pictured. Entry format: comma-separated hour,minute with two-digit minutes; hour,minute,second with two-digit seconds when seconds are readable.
4,39
